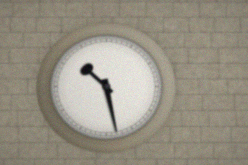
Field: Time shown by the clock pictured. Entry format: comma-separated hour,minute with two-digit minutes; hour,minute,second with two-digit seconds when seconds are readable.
10,28
